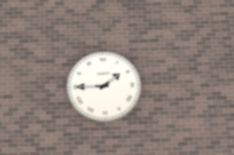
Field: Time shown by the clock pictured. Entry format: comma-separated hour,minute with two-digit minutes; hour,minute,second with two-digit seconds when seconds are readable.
1,45
